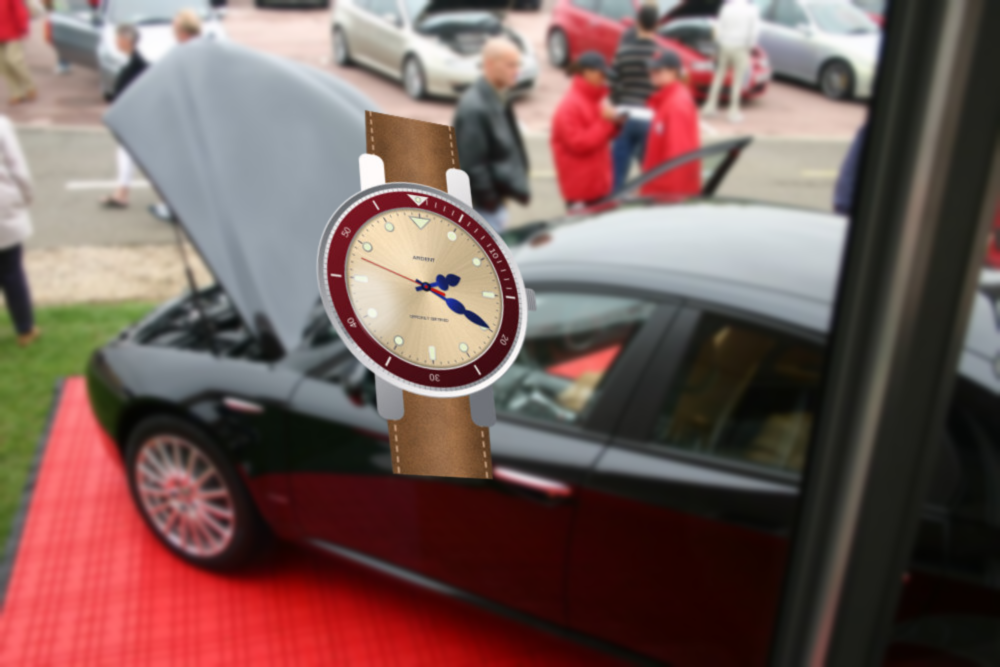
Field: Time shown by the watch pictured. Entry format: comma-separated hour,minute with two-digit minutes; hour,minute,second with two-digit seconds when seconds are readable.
2,19,48
